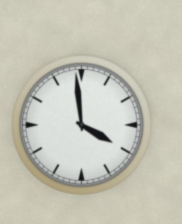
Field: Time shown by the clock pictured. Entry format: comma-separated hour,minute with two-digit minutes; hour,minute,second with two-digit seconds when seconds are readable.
3,59
